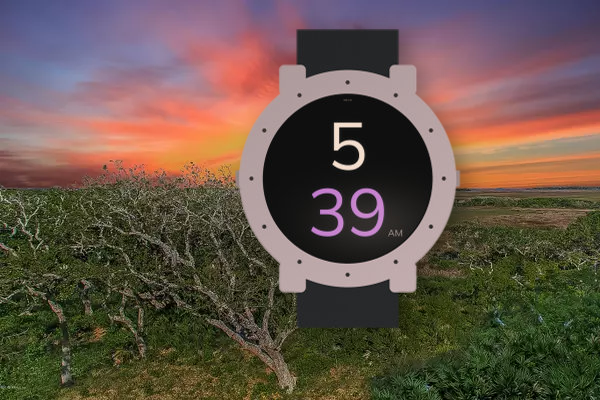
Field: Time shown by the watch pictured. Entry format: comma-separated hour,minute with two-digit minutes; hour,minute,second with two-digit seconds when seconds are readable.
5,39
